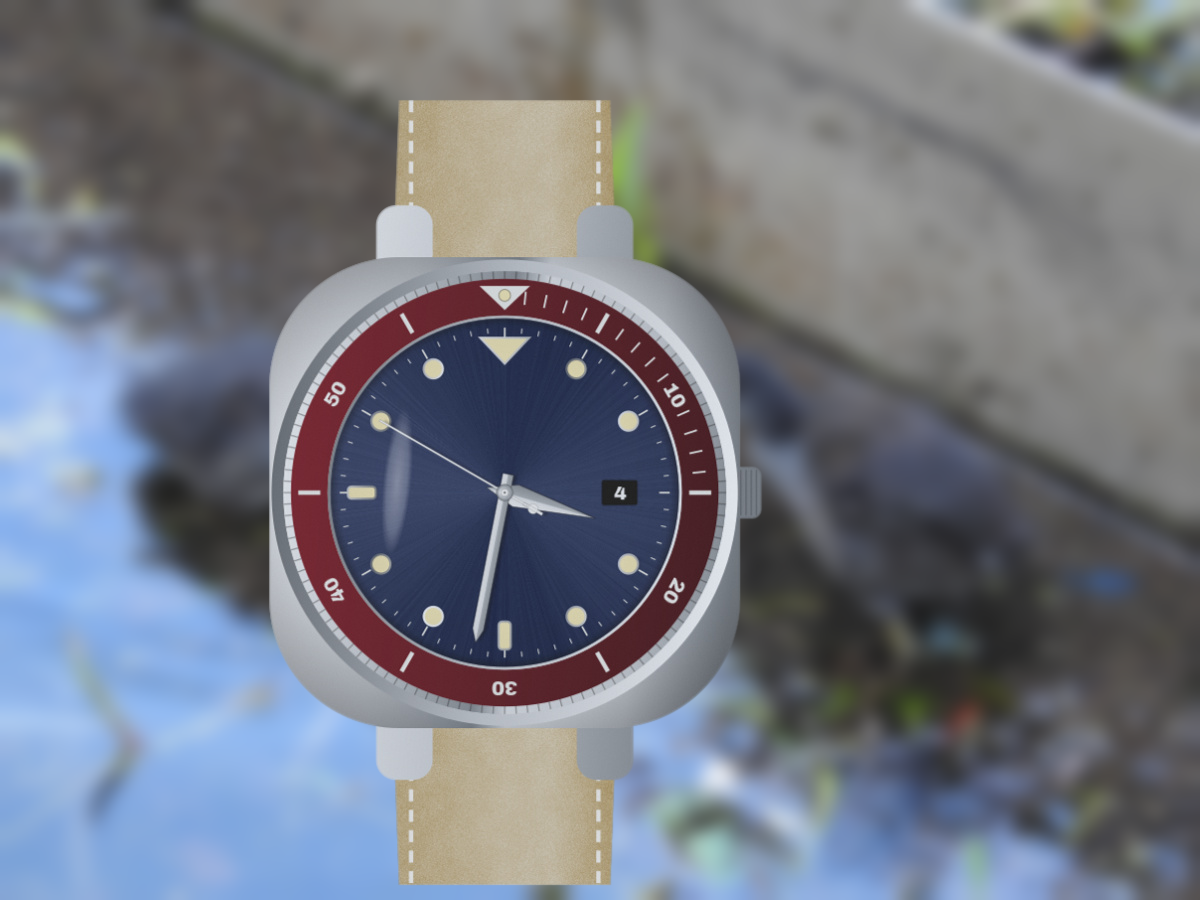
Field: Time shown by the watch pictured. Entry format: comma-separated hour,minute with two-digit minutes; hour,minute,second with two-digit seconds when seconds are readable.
3,31,50
